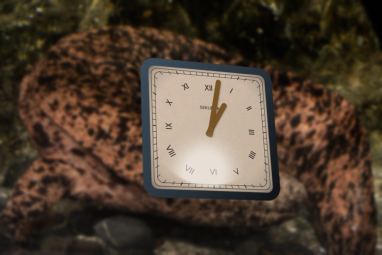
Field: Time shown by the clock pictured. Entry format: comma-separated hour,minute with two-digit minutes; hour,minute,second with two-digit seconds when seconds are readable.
1,02
